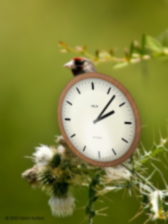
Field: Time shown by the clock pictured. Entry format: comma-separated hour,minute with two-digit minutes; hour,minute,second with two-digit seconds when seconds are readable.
2,07
